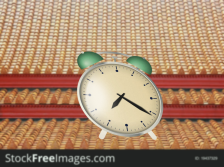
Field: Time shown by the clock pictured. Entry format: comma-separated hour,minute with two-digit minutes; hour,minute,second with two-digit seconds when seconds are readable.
7,21
